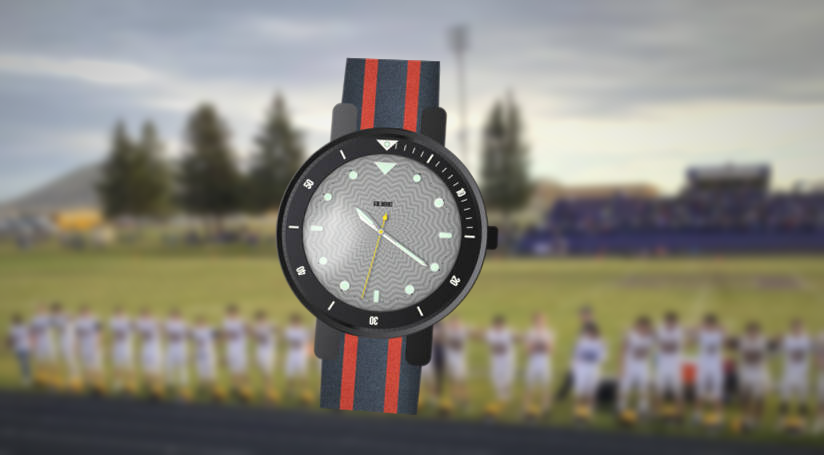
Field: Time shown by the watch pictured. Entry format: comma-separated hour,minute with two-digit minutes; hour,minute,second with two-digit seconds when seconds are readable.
10,20,32
